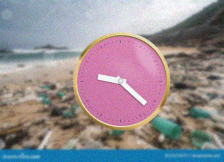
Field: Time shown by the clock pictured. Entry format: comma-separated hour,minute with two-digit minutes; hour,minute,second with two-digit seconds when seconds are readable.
9,22
